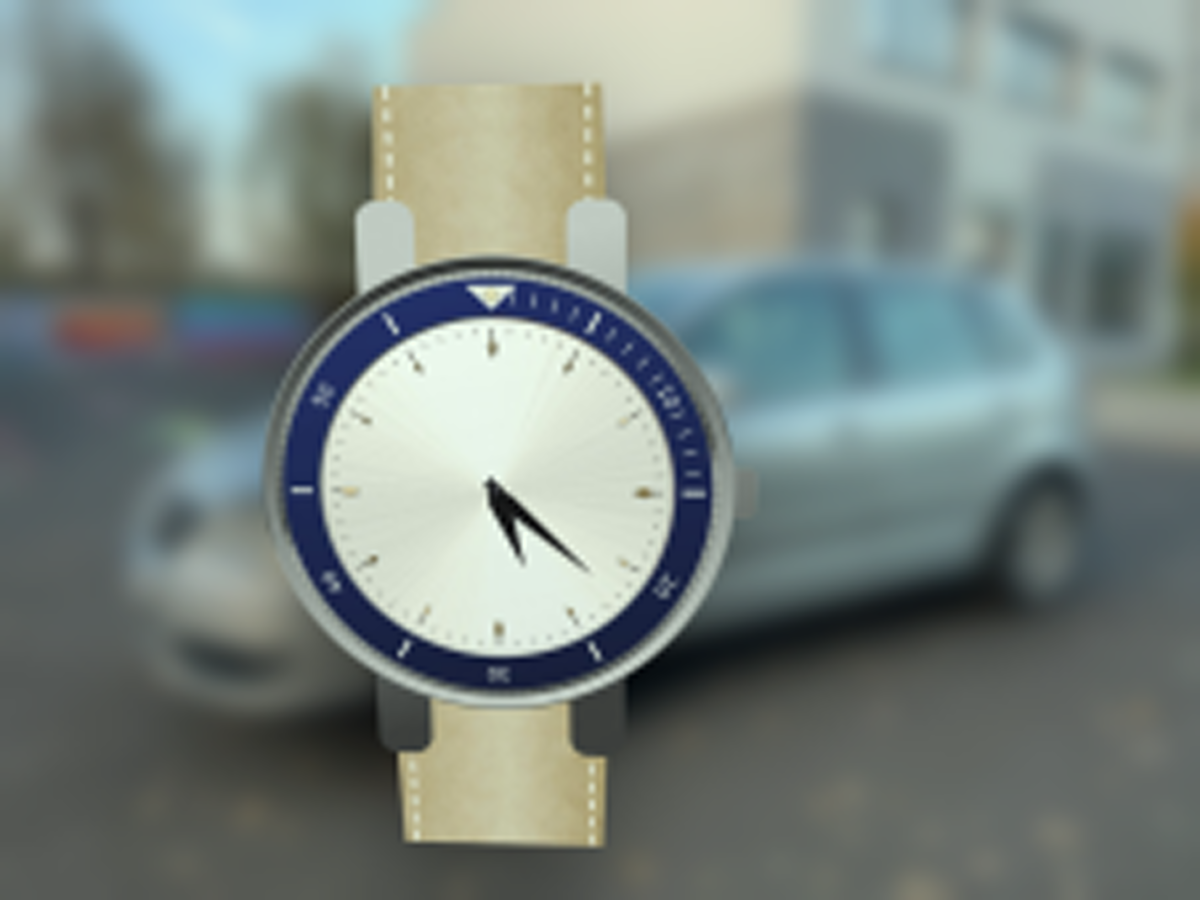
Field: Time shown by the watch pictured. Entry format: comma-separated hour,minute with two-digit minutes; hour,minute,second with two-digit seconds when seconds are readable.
5,22
